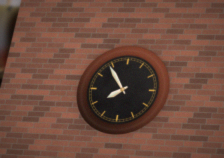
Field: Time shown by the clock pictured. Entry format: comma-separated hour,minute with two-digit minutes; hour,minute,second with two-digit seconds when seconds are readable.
7,54
